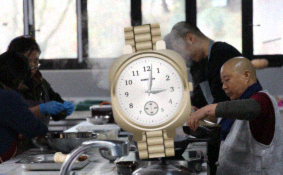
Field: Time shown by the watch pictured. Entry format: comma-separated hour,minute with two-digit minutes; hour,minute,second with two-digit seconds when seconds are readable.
3,02
